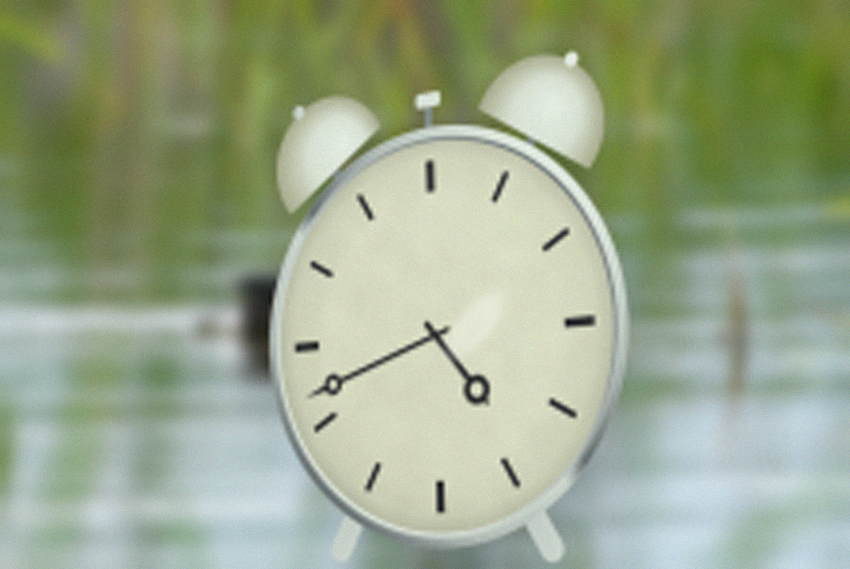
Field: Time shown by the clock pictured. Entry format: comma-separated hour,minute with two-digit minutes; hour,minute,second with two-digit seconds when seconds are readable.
4,42
